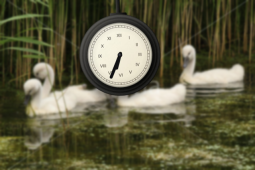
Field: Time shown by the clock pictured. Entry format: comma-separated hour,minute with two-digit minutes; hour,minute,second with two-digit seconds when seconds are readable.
6,34
